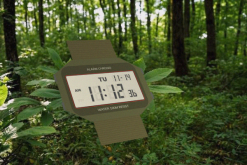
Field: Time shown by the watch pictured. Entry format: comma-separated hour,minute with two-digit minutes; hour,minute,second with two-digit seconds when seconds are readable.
11,12,36
